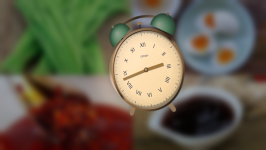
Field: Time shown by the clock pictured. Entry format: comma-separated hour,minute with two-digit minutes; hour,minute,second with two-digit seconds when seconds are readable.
2,43
